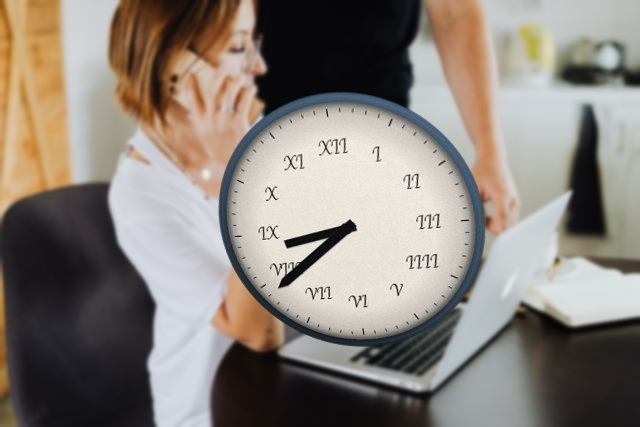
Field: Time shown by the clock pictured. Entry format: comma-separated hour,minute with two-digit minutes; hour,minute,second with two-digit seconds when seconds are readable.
8,39
